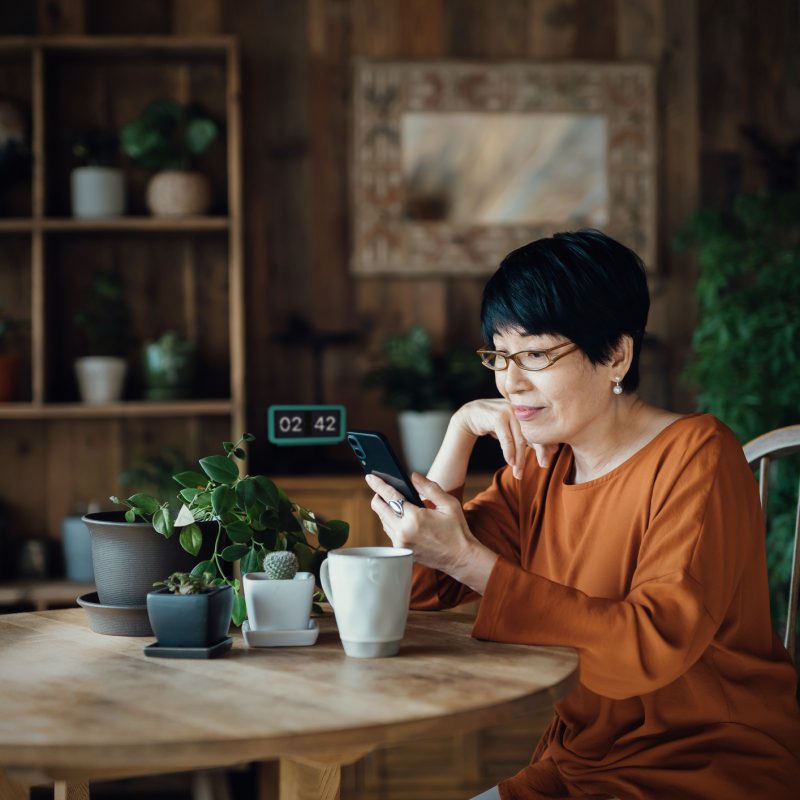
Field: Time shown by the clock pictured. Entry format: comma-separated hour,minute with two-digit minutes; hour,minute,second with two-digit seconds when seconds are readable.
2,42
